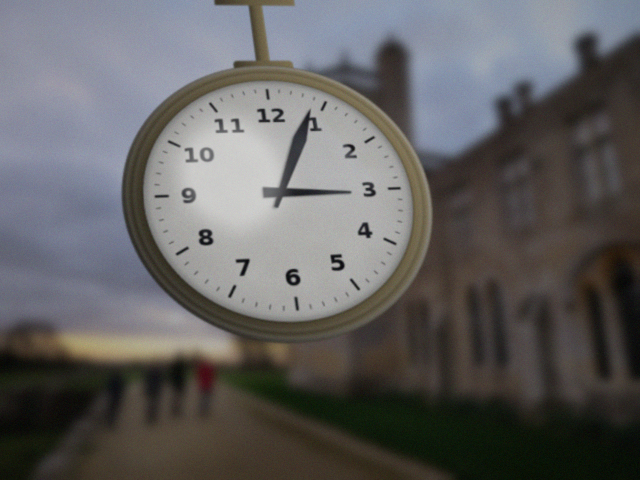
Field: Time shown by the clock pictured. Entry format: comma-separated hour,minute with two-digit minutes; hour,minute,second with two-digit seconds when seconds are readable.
3,04
